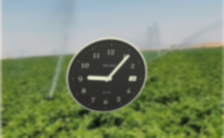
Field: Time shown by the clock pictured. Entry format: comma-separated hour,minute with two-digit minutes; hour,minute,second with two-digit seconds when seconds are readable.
9,06
